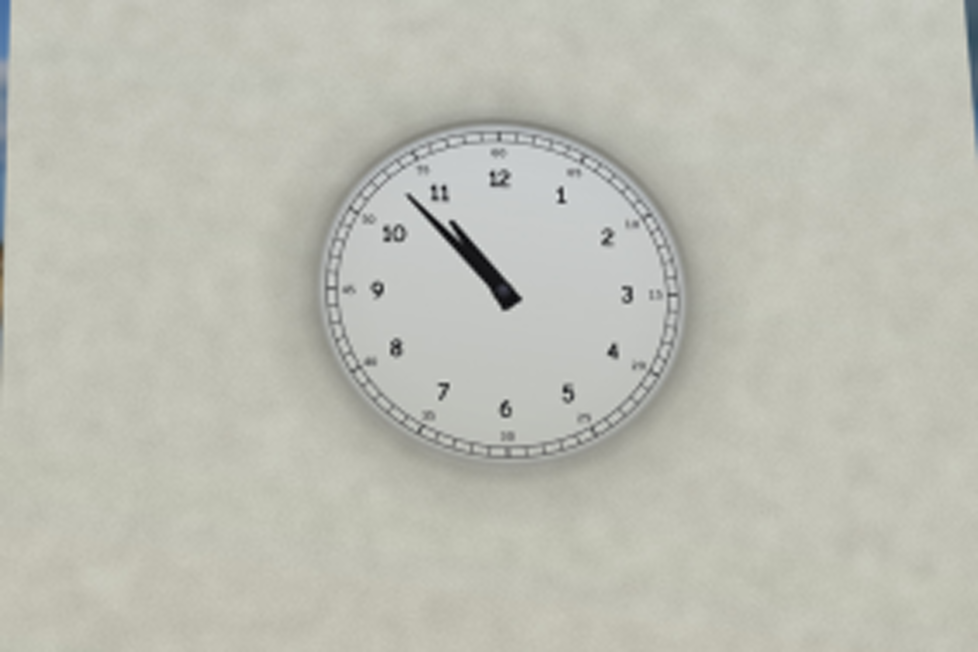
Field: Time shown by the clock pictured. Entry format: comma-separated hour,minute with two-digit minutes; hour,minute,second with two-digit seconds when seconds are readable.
10,53
